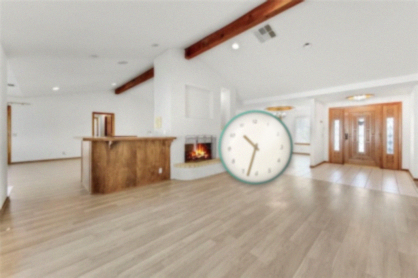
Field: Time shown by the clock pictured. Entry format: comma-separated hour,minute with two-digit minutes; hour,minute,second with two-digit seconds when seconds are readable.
10,33
